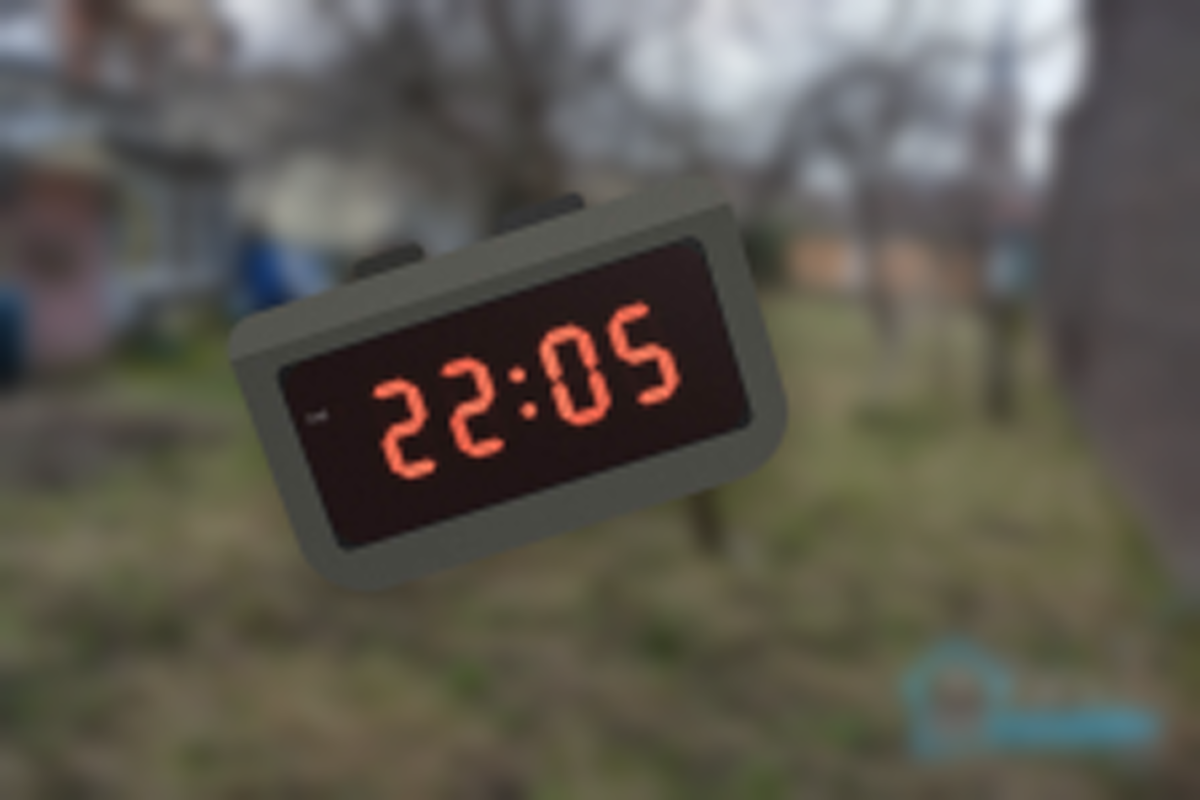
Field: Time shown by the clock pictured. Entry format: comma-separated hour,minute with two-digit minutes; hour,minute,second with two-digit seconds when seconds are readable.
22,05
